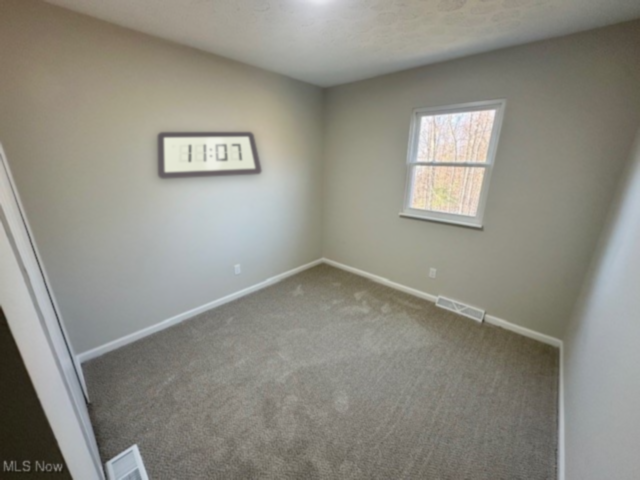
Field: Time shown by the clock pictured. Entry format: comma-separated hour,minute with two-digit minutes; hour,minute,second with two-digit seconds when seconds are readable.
11,07
